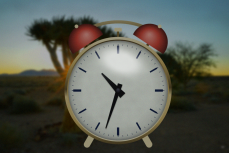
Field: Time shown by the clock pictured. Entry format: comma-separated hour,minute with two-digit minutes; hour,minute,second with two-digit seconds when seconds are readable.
10,33
